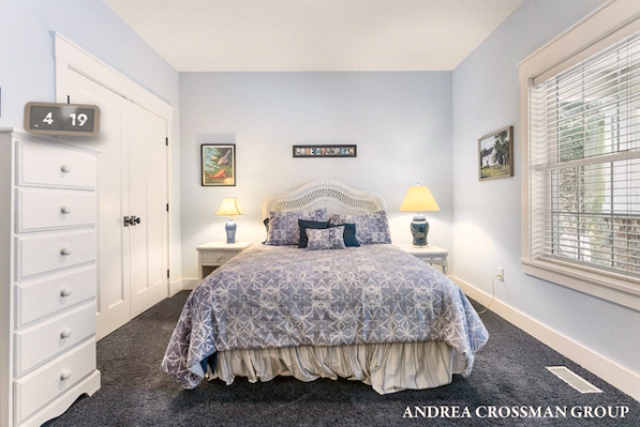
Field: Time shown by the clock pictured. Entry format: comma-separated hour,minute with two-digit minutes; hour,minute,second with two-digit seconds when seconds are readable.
4,19
